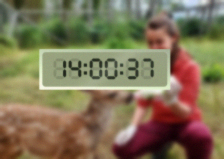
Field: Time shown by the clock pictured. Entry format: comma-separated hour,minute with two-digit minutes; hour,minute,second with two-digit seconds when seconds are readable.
14,00,37
